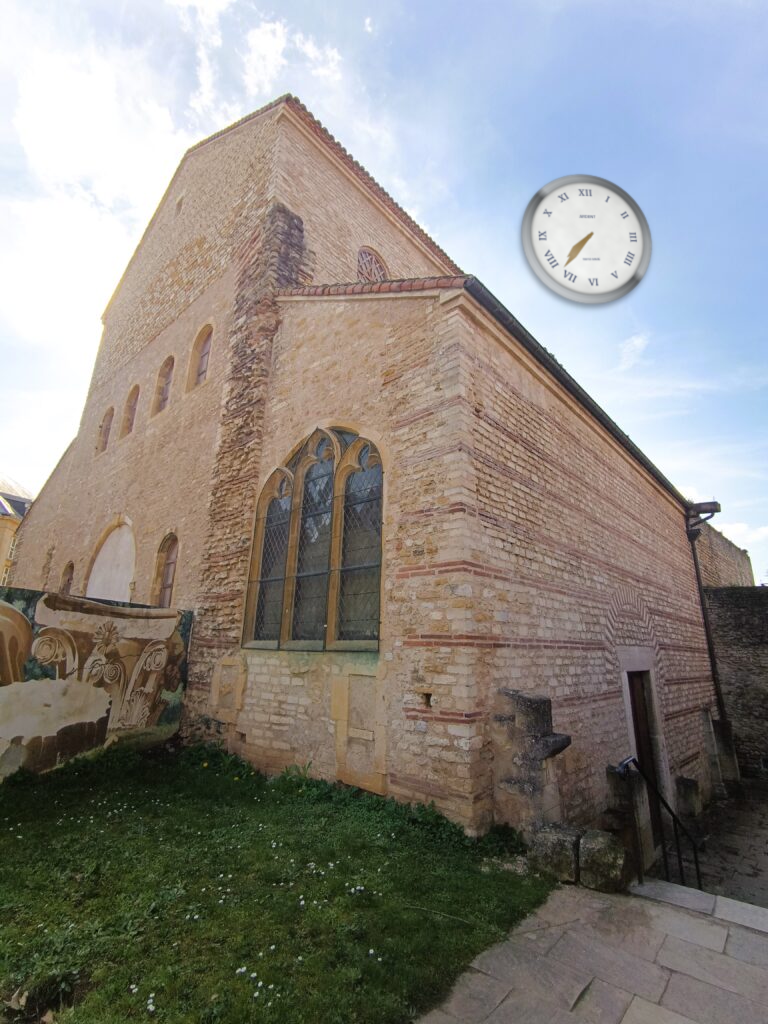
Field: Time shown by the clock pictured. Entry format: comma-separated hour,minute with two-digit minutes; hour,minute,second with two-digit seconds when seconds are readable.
7,37
